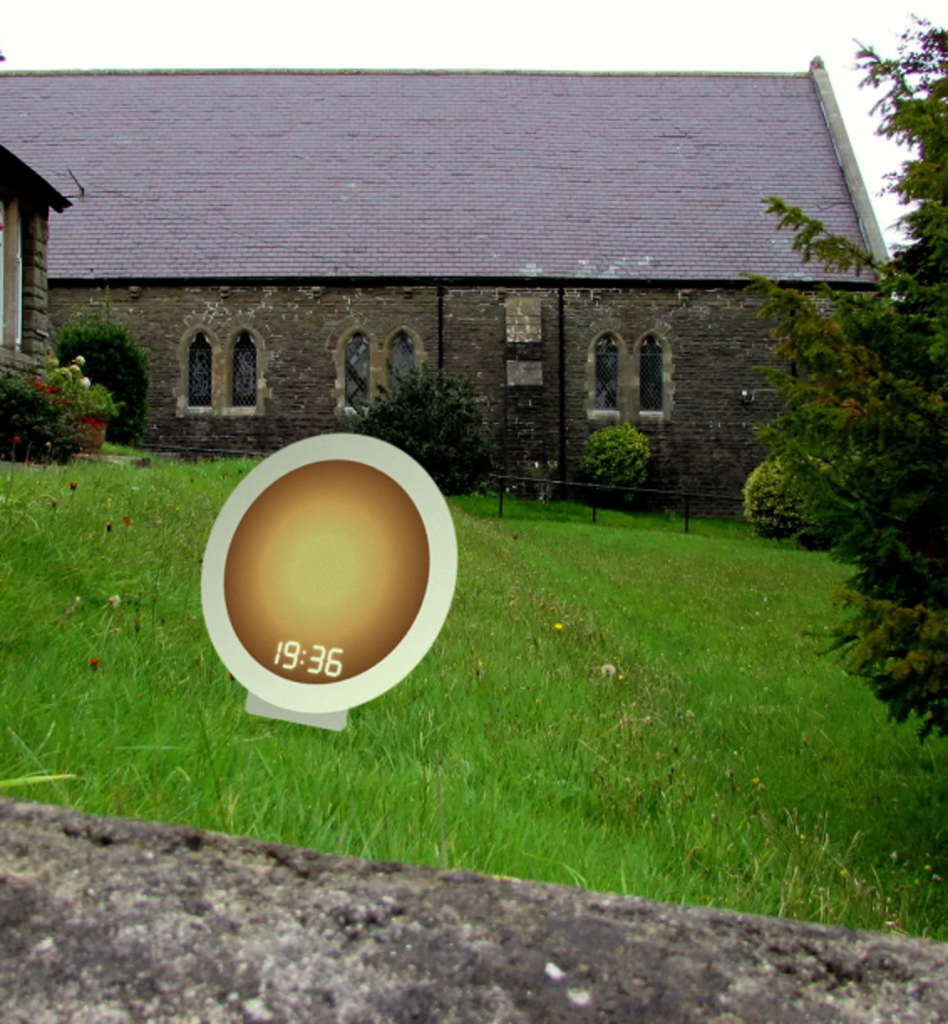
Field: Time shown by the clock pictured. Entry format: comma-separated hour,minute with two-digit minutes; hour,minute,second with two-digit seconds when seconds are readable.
19,36
